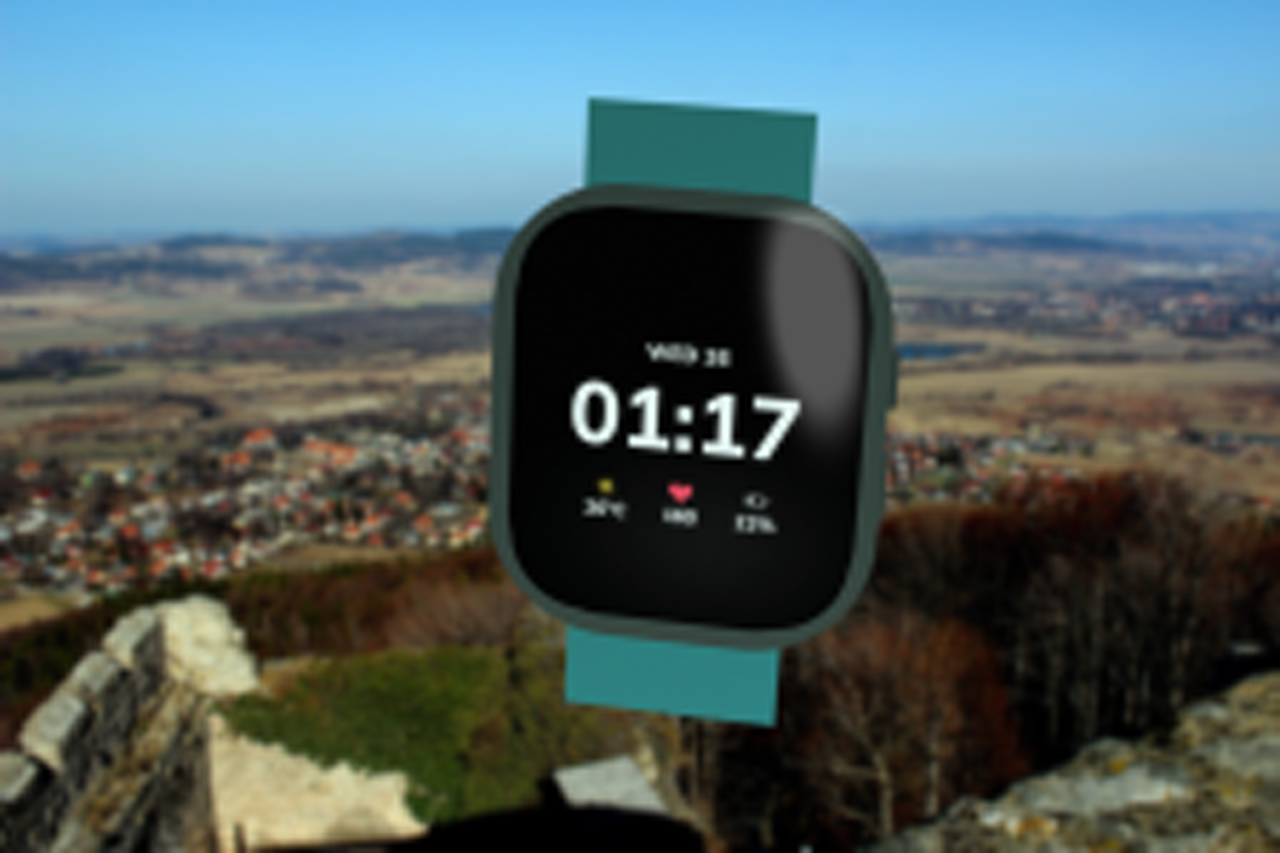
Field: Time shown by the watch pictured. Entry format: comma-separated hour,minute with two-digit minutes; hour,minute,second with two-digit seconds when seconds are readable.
1,17
